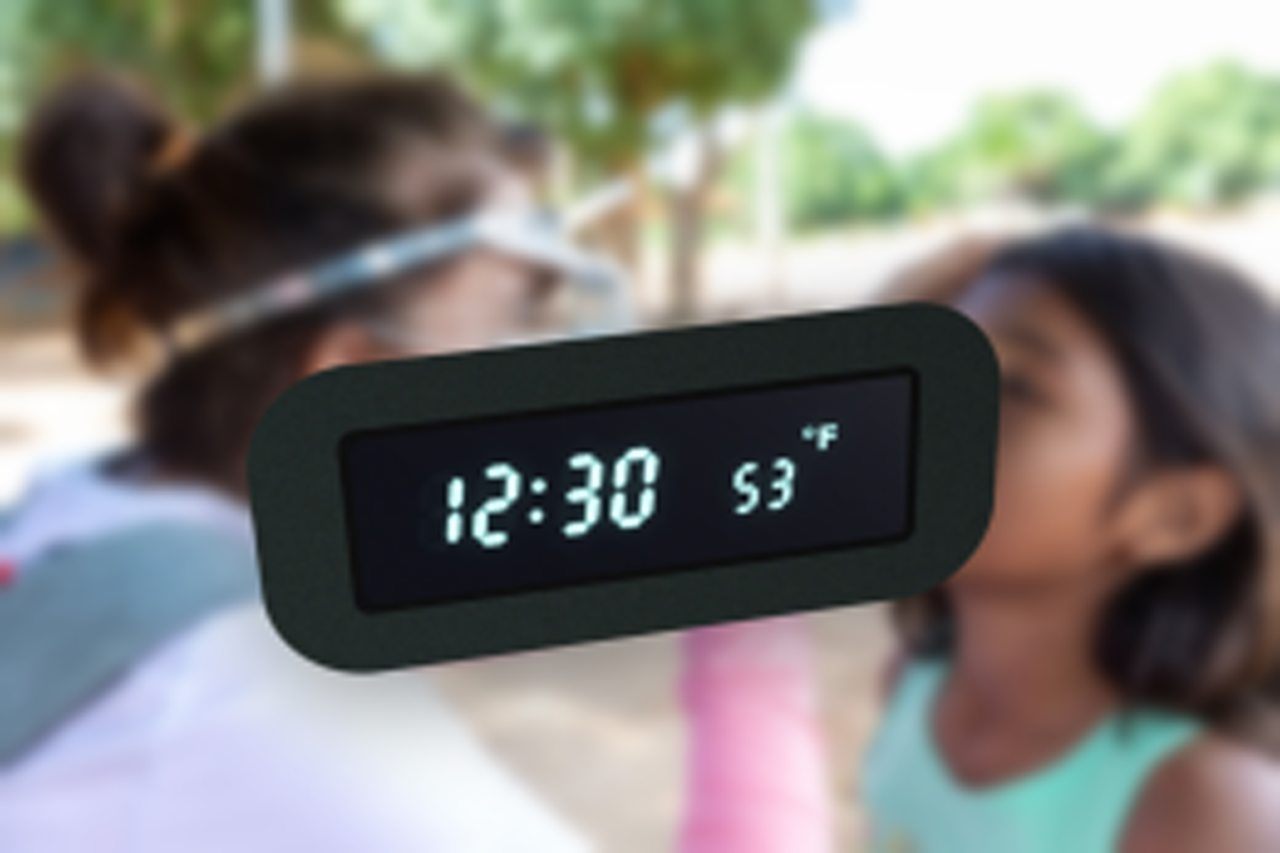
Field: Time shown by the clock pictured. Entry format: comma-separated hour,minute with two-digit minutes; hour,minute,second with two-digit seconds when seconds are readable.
12,30
